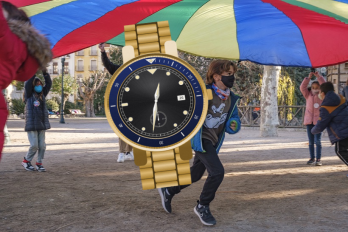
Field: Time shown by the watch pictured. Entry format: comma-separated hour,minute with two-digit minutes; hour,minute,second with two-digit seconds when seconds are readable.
12,32
